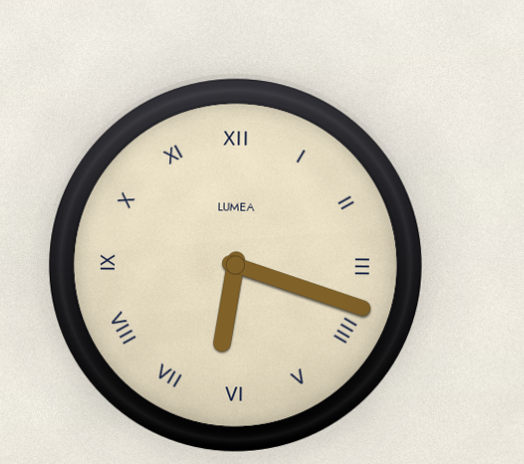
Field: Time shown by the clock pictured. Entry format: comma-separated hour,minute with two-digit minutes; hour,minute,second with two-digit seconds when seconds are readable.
6,18
